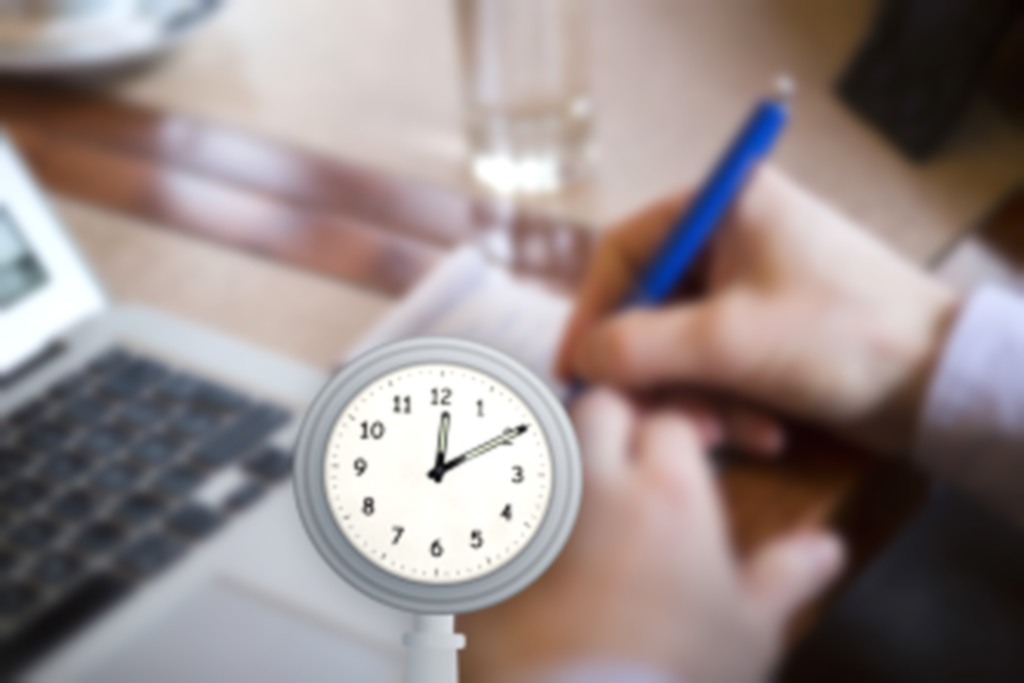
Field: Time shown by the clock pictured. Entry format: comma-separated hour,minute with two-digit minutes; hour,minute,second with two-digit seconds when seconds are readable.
12,10
